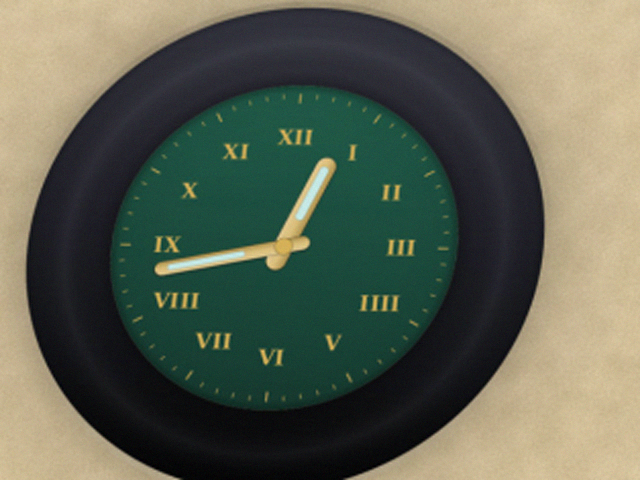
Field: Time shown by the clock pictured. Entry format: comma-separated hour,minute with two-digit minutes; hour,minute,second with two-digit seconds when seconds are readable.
12,43
